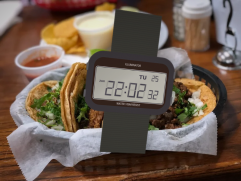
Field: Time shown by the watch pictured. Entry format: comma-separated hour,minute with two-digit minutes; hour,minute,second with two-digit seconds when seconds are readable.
22,02,32
